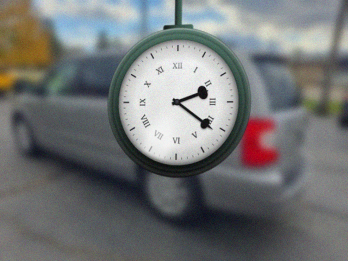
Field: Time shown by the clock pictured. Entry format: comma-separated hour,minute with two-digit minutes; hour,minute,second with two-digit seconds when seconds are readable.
2,21
